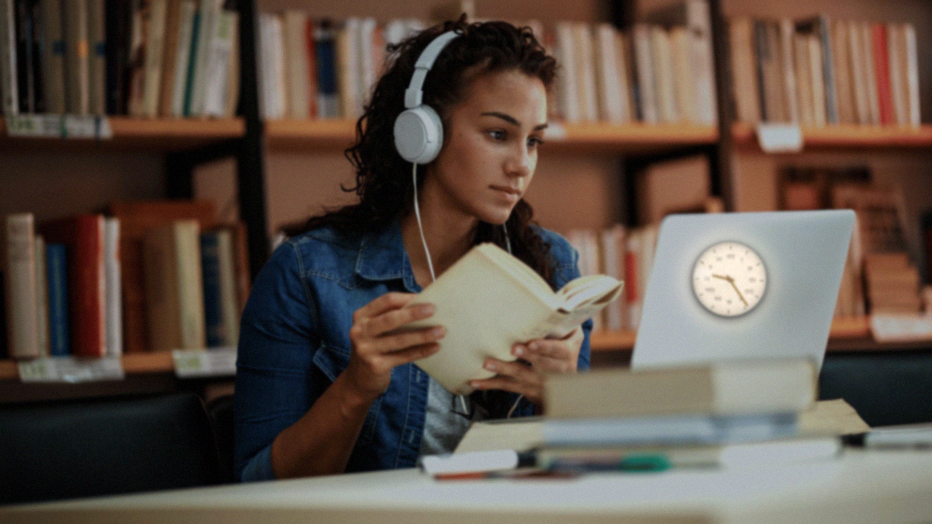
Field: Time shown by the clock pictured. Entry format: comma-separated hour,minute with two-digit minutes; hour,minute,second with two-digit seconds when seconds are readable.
9,24
